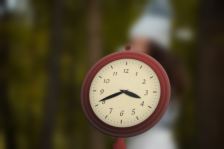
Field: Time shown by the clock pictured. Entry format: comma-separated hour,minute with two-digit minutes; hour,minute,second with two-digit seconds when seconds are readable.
3,41
